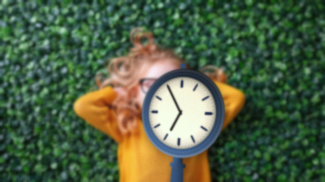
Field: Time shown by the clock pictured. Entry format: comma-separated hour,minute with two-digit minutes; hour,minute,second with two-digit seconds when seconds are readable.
6,55
